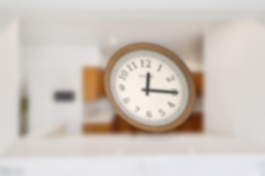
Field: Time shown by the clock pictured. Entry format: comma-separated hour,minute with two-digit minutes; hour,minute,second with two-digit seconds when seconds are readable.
12,15
